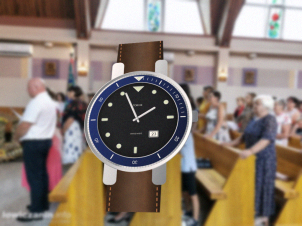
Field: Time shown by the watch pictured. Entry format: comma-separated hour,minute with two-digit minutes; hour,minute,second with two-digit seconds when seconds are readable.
1,56
